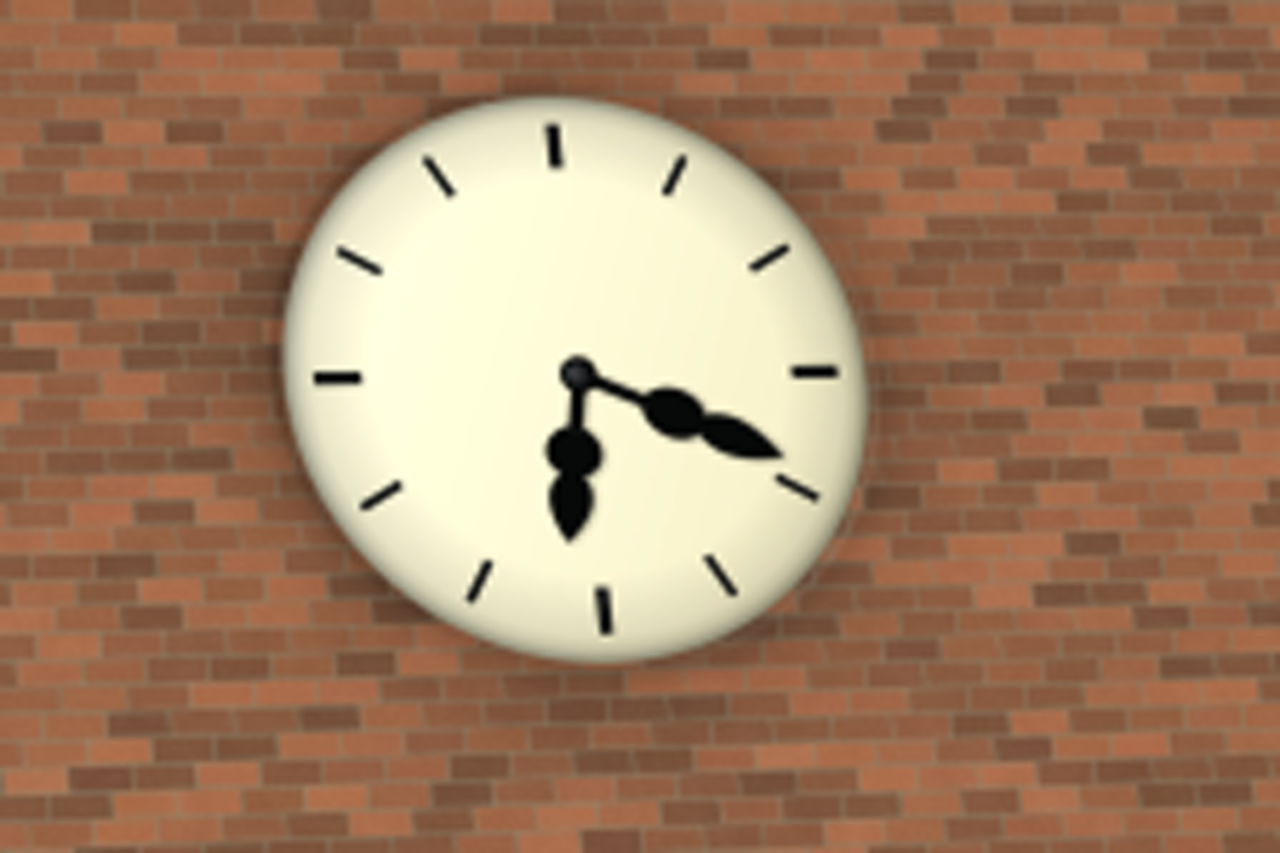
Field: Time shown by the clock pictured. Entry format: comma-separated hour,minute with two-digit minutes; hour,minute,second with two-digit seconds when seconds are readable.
6,19
